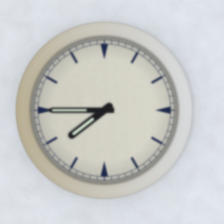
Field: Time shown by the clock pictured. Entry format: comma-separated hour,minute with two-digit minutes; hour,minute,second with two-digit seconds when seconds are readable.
7,45
